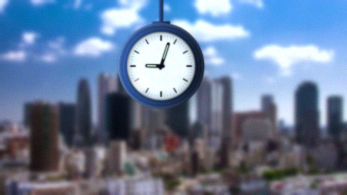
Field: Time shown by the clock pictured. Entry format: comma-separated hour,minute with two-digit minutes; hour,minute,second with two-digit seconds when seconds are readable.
9,03
